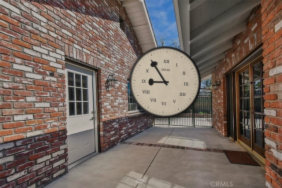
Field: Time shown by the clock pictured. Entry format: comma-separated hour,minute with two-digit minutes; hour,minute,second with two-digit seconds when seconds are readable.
8,54
